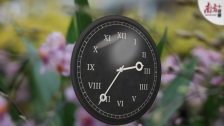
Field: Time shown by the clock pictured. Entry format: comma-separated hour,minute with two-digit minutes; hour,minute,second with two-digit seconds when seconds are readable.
2,36
